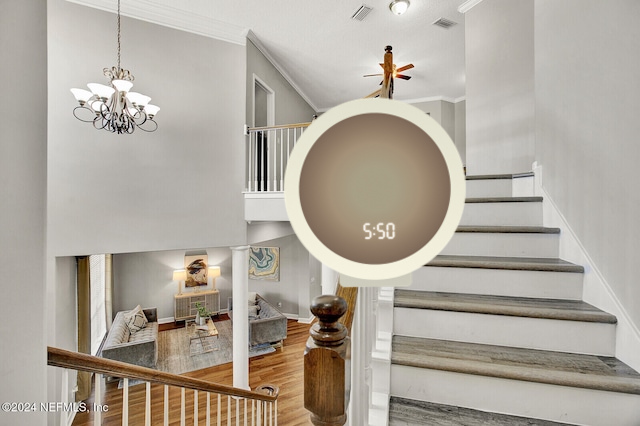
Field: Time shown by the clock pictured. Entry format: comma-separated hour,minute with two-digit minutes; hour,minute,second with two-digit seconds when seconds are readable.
5,50
